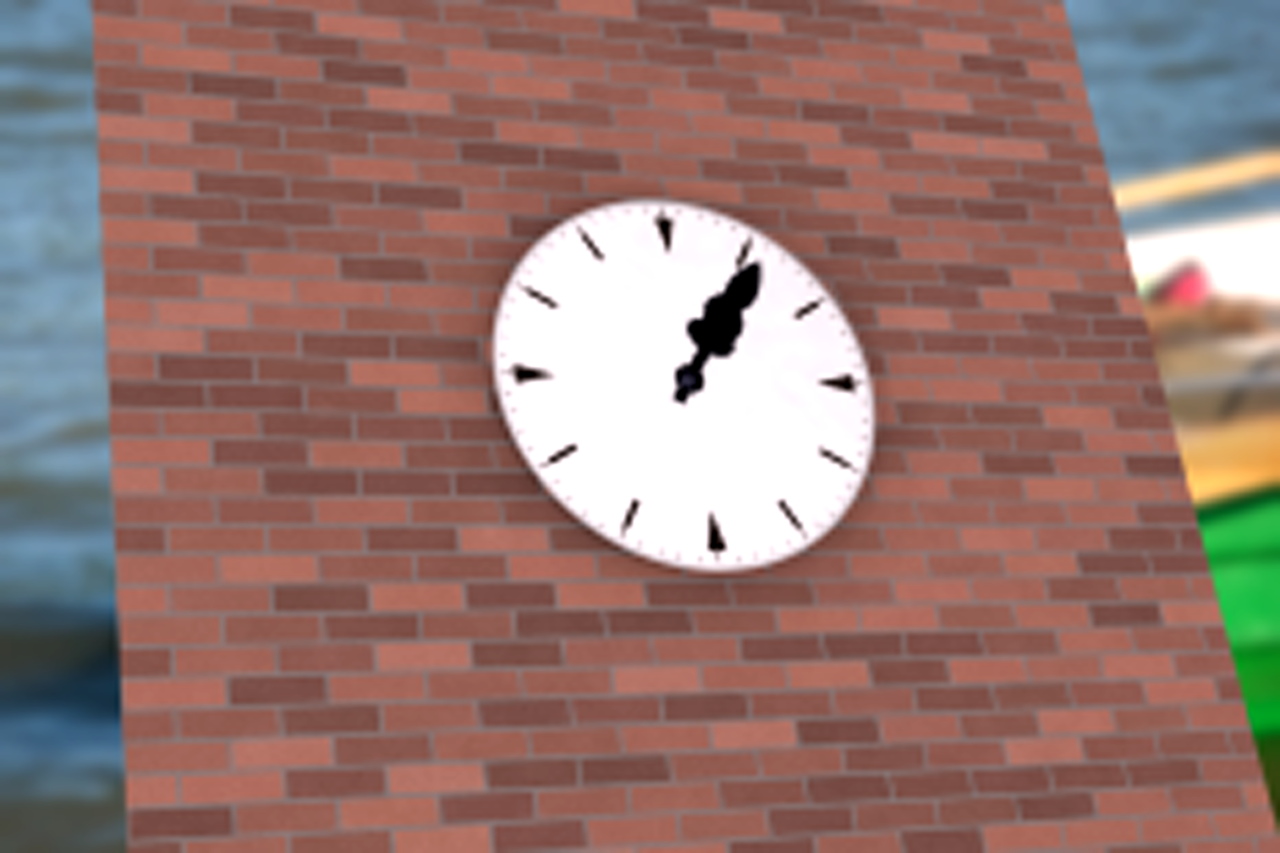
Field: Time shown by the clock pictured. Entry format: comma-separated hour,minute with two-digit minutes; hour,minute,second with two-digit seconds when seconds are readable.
1,06
